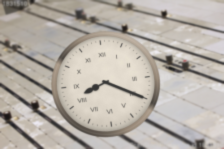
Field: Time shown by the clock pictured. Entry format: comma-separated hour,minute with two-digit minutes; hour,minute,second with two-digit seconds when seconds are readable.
8,20
